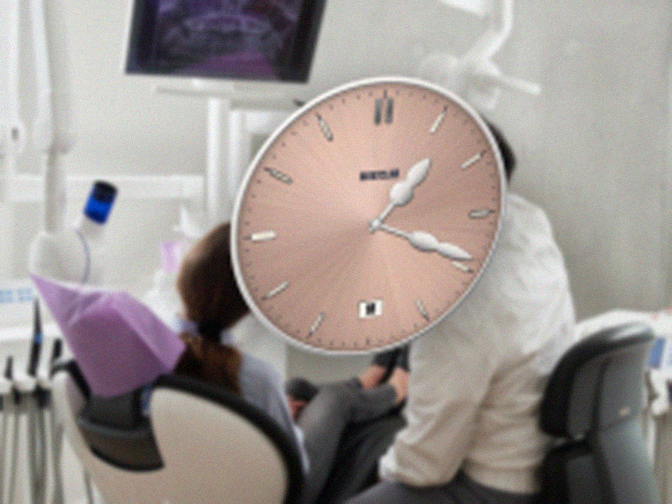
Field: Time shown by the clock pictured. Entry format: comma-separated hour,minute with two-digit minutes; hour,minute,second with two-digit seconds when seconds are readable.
1,19
